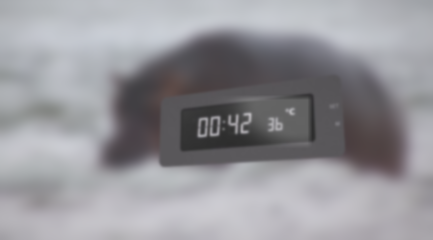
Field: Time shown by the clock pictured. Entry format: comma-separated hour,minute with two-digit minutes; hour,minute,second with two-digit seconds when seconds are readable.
0,42
